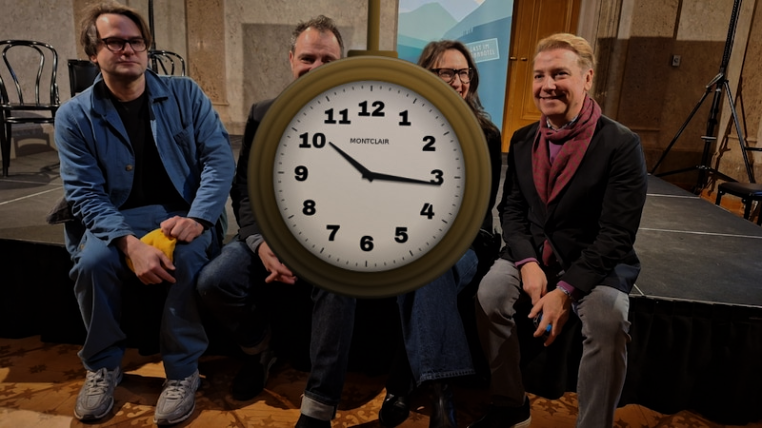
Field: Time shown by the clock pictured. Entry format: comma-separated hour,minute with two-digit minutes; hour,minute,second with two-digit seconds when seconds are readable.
10,16
